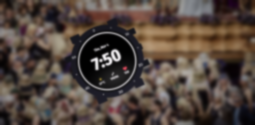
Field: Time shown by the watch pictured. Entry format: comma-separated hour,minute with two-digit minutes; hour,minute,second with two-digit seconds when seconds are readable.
7,50
